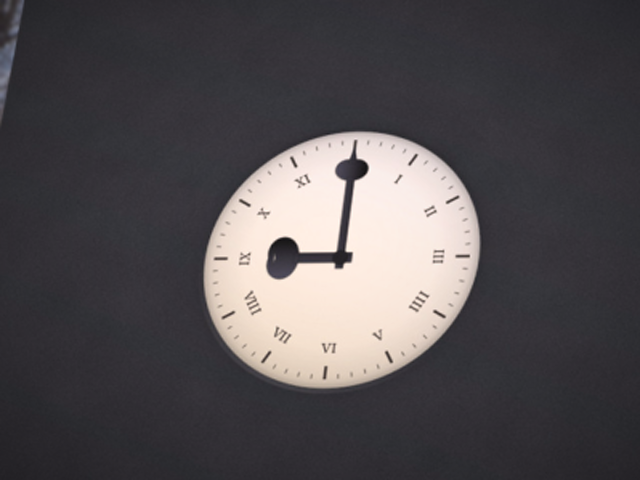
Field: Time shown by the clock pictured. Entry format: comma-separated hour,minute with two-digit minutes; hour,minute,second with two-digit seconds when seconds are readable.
9,00
